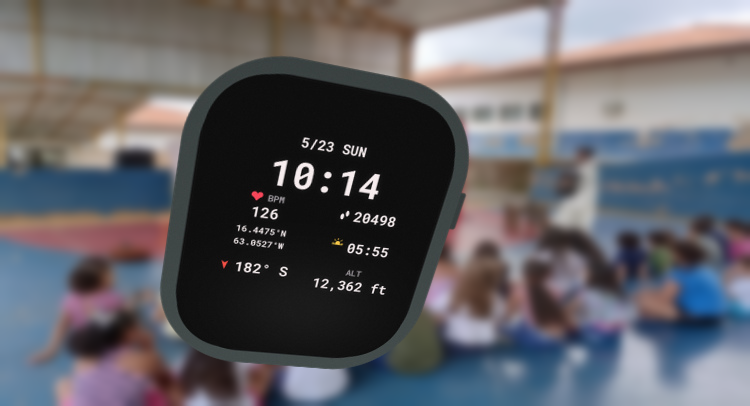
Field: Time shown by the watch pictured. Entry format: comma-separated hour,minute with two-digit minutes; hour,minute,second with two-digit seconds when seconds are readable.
10,14
